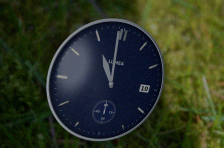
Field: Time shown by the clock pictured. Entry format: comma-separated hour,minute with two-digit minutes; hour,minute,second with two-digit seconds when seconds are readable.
10,59
